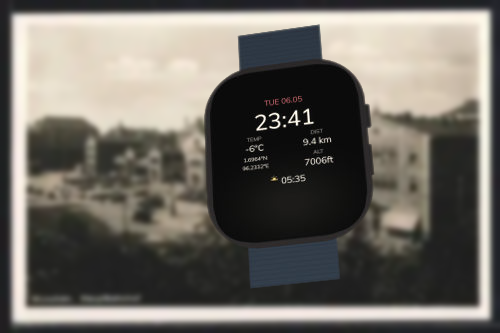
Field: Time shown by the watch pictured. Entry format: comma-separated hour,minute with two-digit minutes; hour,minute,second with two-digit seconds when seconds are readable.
23,41
